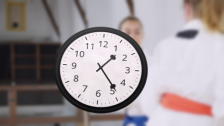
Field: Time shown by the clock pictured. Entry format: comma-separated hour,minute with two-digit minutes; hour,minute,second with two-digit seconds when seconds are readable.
1,24
